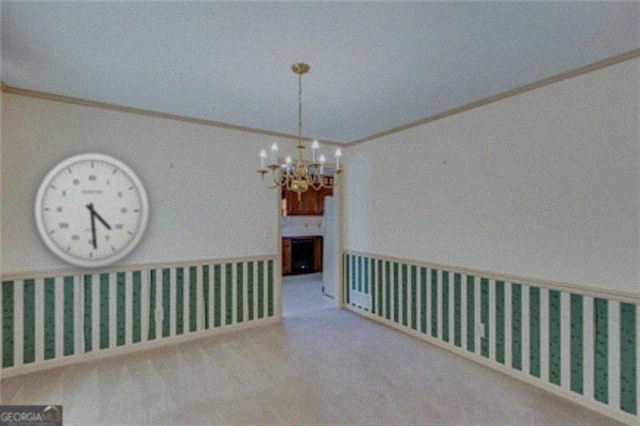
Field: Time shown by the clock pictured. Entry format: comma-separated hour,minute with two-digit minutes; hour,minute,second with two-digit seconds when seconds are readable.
4,29
